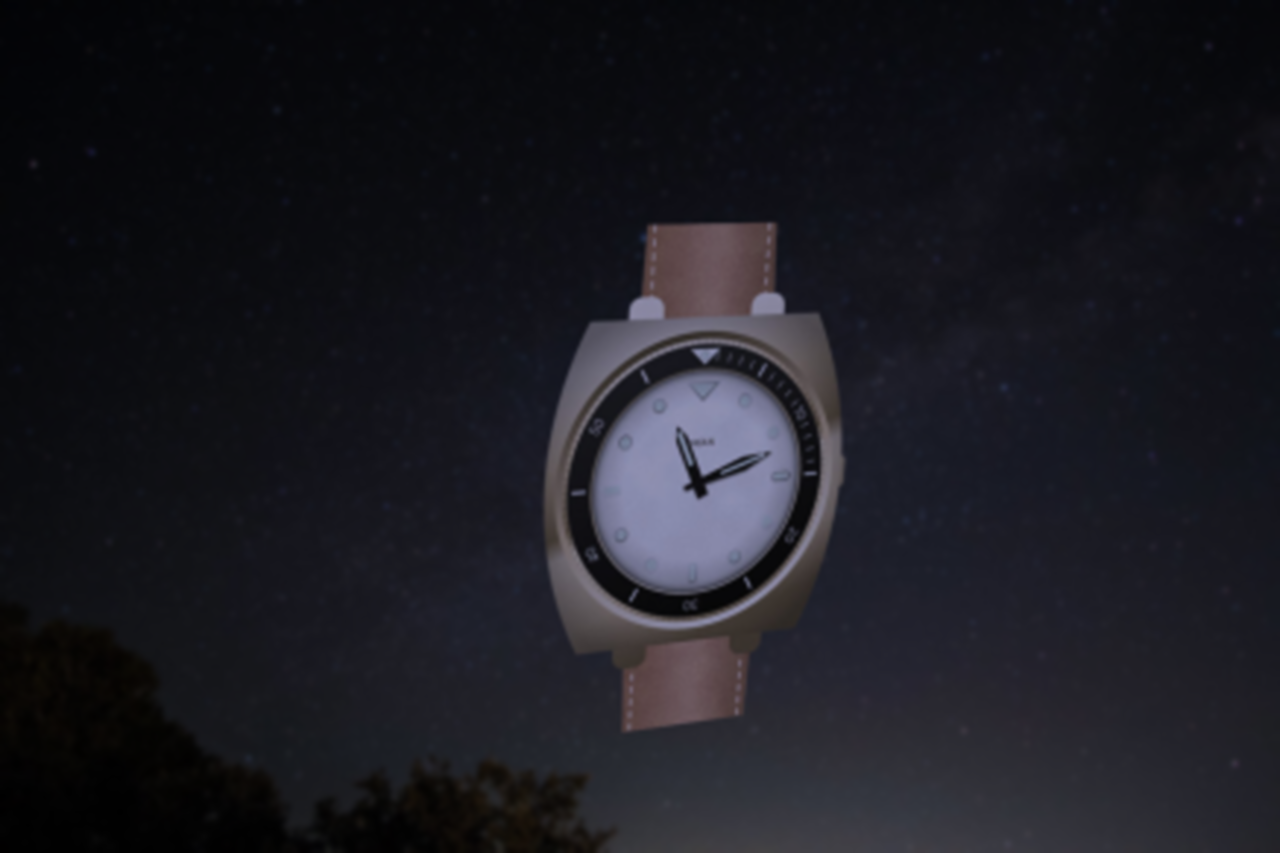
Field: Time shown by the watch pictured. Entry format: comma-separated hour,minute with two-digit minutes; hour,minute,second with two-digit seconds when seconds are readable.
11,12
